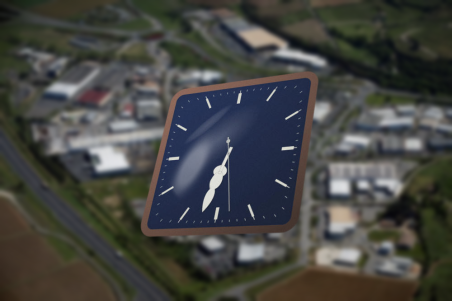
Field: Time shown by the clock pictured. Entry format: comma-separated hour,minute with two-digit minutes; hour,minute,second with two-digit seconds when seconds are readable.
6,32,28
